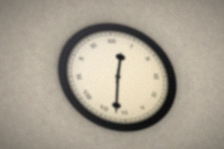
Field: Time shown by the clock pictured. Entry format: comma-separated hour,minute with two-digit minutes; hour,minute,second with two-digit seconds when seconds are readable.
12,32
